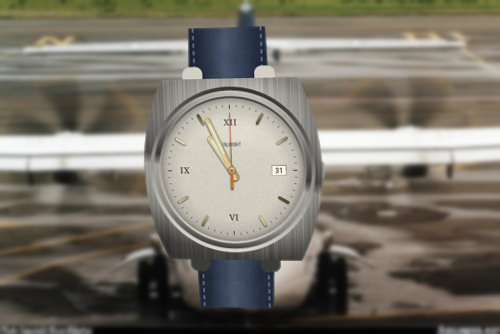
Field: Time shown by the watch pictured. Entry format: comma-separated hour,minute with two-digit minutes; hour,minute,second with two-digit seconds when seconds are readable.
10,56,00
